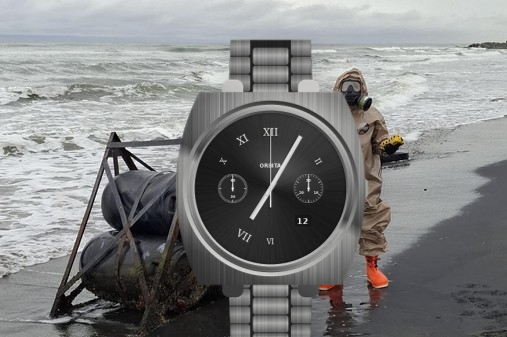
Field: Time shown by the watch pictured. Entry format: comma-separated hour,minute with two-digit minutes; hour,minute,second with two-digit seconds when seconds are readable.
7,05
